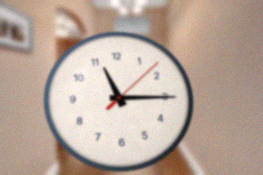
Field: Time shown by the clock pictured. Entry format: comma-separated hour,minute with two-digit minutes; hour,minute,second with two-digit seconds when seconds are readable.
11,15,08
